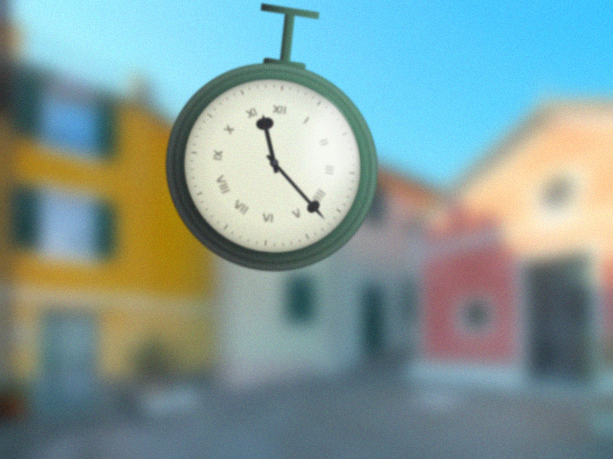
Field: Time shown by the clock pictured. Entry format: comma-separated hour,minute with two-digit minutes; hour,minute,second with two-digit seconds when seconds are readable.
11,22
